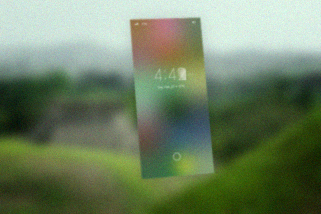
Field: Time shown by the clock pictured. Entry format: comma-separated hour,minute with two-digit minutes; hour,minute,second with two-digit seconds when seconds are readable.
4,42
